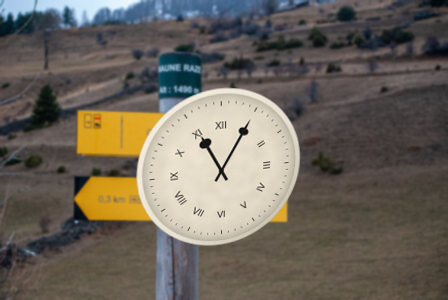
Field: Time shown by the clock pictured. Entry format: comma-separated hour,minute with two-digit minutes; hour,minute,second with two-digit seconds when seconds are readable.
11,05
